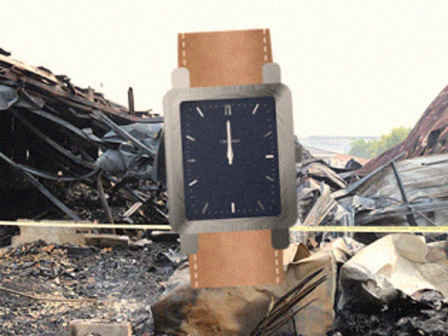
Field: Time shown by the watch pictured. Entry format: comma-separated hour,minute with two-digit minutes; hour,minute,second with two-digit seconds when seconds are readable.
12,00
